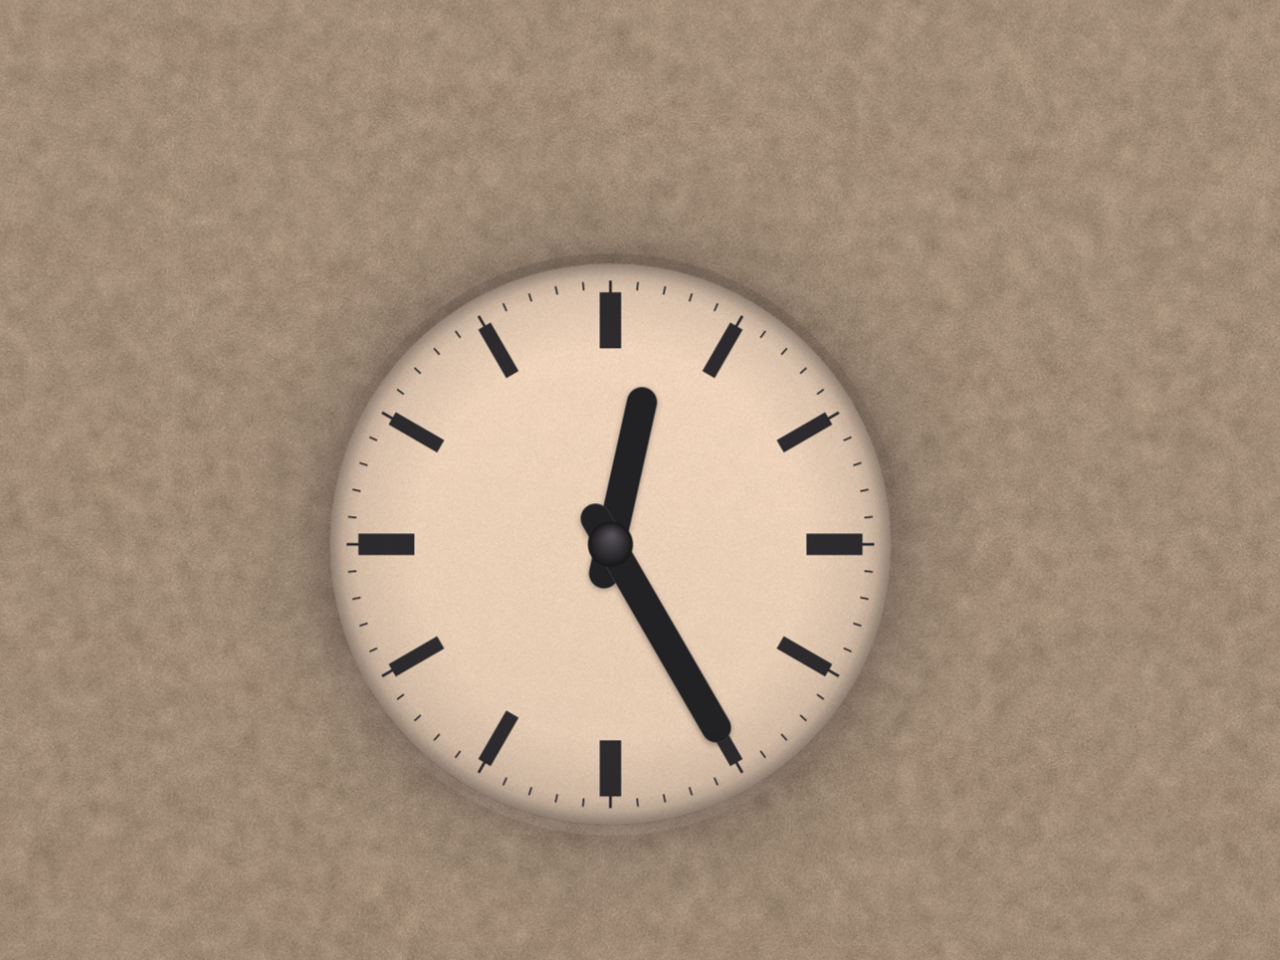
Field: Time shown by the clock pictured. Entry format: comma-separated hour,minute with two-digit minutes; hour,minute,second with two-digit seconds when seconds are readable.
12,25
